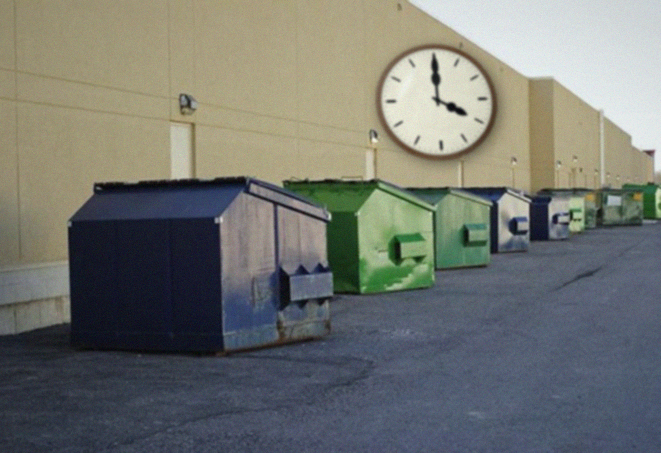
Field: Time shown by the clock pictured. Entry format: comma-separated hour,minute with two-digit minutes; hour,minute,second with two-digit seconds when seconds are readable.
4,00
